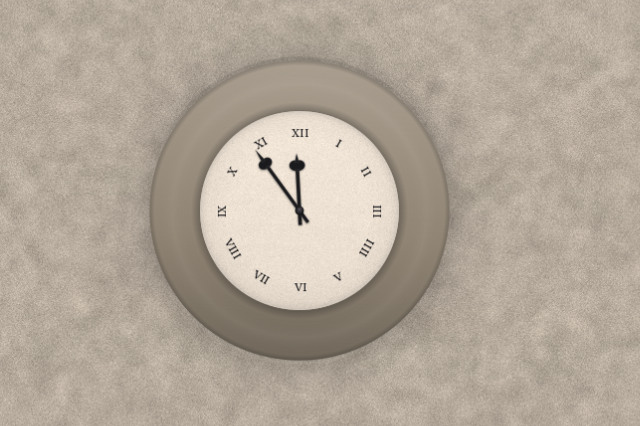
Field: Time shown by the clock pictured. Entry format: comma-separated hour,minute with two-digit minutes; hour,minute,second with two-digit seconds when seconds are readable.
11,54
